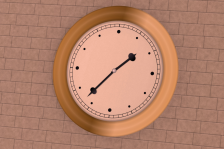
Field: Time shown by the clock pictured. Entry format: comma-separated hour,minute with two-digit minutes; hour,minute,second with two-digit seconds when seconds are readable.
1,37
